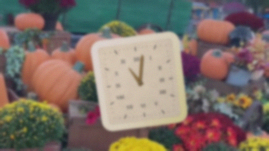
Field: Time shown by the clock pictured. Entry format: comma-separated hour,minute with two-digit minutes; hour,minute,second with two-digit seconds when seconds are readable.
11,02
